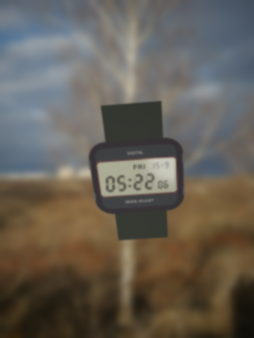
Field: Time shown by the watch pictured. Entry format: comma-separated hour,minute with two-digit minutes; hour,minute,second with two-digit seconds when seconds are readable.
5,22
